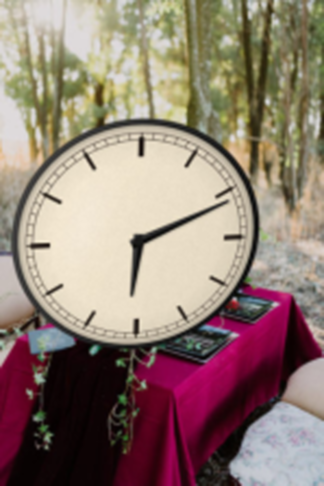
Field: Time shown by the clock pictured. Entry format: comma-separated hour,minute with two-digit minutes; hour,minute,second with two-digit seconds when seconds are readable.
6,11
